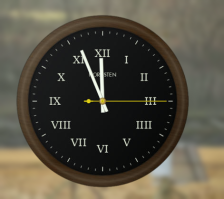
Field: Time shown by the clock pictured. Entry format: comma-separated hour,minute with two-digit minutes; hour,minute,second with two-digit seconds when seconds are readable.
11,56,15
